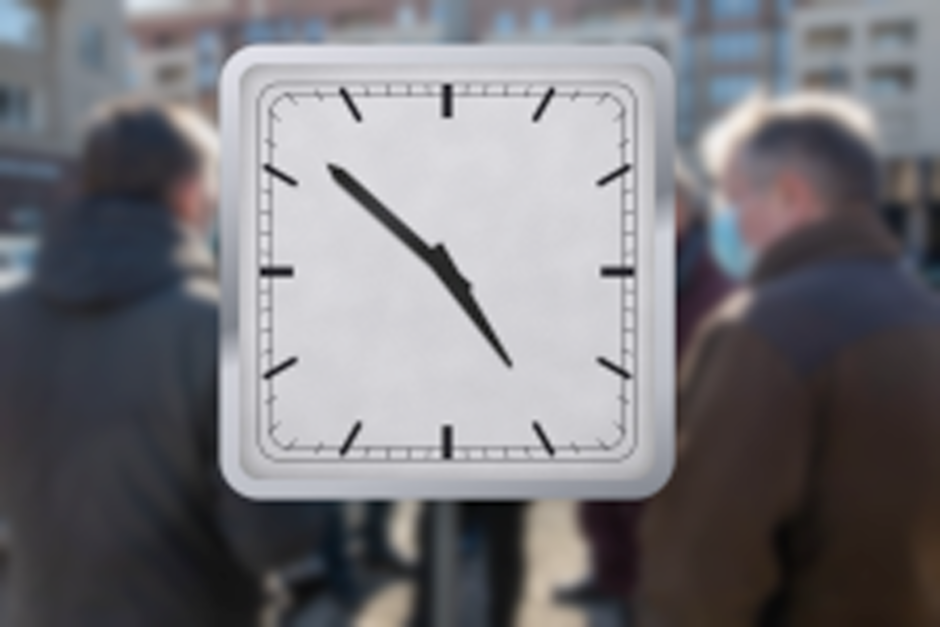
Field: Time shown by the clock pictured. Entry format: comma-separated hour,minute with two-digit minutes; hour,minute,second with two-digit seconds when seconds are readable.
4,52
